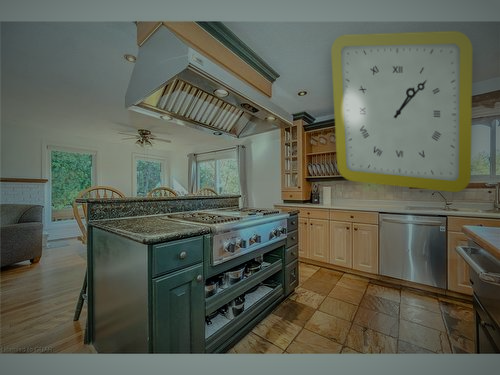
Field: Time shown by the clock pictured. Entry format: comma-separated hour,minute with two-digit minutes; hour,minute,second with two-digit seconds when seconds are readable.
1,07
